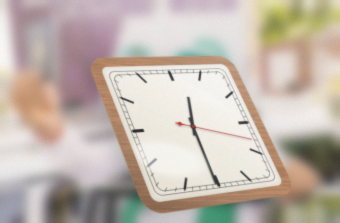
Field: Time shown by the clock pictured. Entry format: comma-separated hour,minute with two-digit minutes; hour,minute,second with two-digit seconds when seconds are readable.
12,30,18
